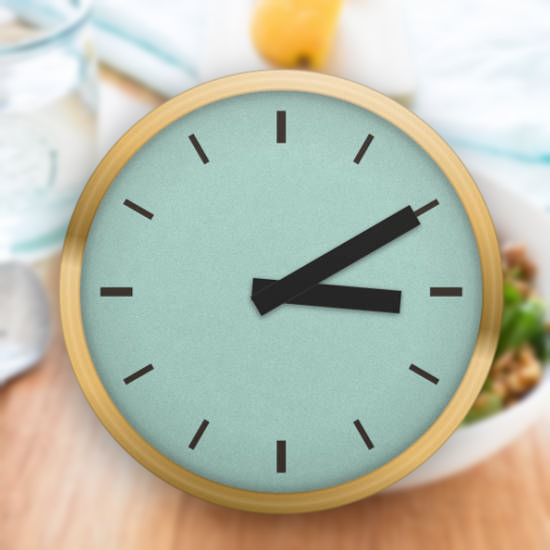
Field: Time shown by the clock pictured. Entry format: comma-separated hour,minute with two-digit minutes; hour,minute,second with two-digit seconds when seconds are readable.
3,10
